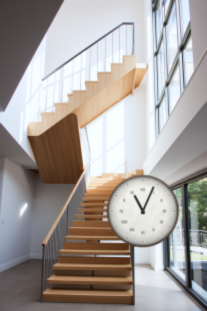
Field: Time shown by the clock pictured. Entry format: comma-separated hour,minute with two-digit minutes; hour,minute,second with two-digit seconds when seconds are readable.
11,04
